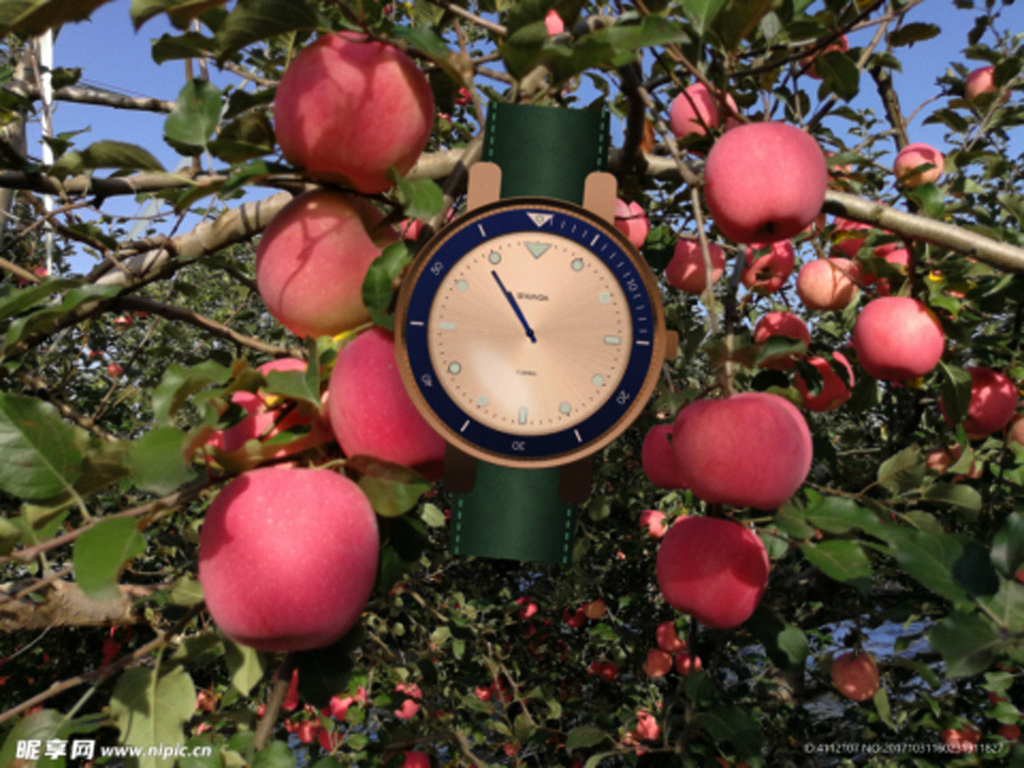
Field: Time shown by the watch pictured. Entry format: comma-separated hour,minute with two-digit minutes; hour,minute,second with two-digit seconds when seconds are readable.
10,54
